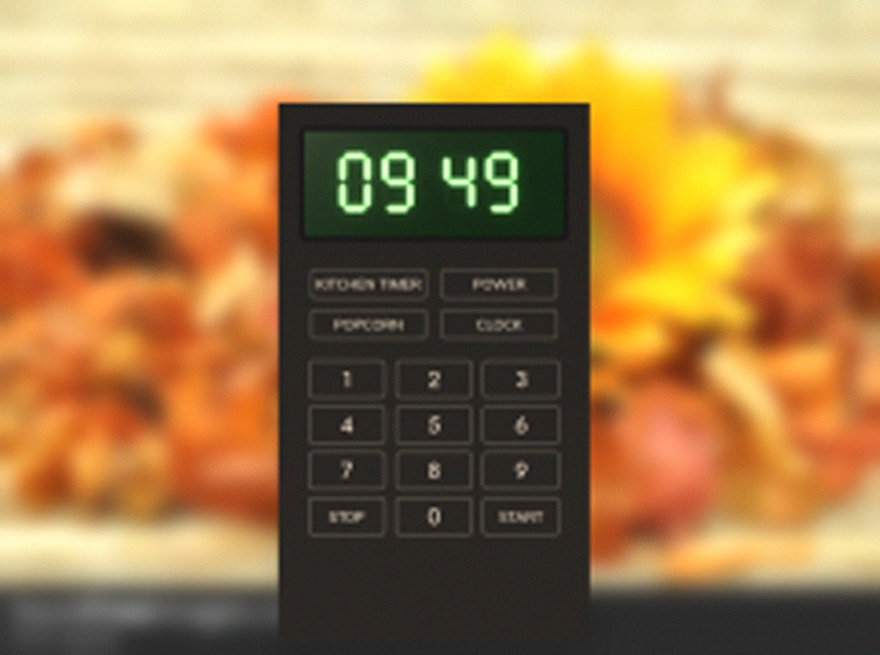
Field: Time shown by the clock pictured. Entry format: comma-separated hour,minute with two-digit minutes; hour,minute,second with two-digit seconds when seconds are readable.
9,49
